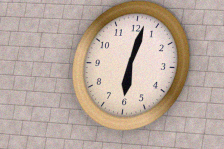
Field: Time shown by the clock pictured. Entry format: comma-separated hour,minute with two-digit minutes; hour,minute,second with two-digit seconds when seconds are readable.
6,02
